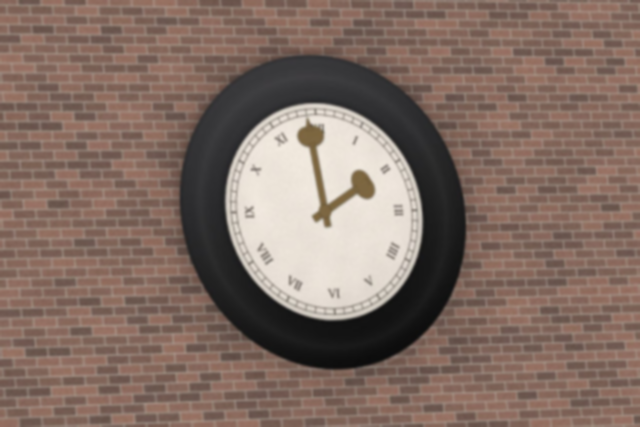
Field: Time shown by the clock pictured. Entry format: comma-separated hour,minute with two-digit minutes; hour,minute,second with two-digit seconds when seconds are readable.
1,59
